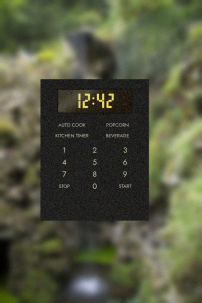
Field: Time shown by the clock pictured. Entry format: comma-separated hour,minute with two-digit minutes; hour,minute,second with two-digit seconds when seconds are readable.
12,42
